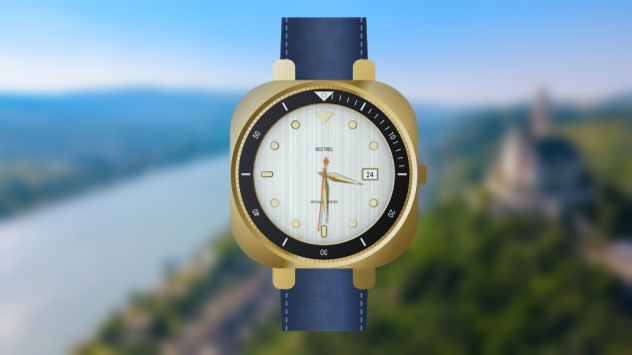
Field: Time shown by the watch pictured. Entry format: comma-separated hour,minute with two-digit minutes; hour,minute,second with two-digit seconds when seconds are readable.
3,29,31
